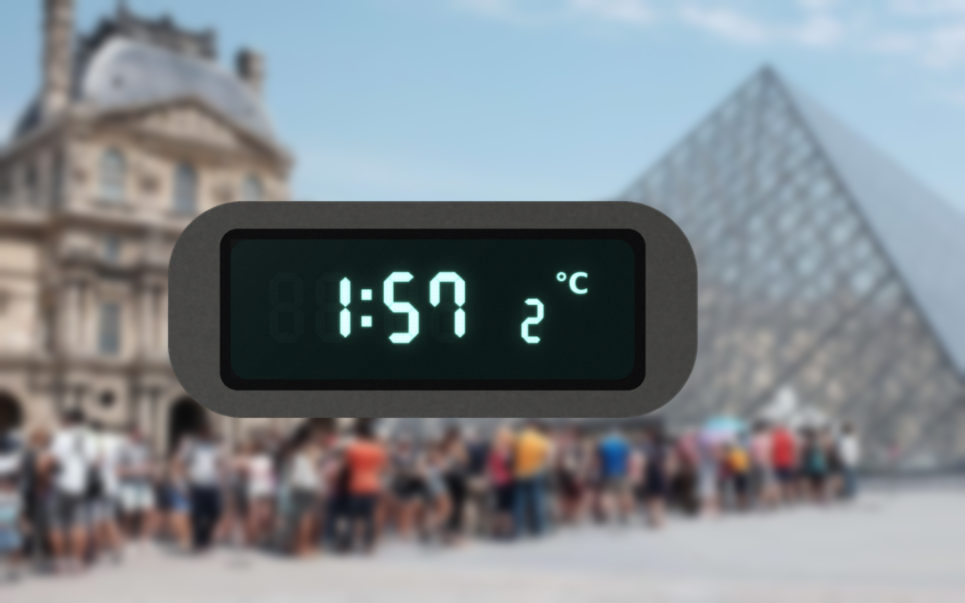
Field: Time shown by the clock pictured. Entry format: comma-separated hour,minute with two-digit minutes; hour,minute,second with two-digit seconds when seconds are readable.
1,57
